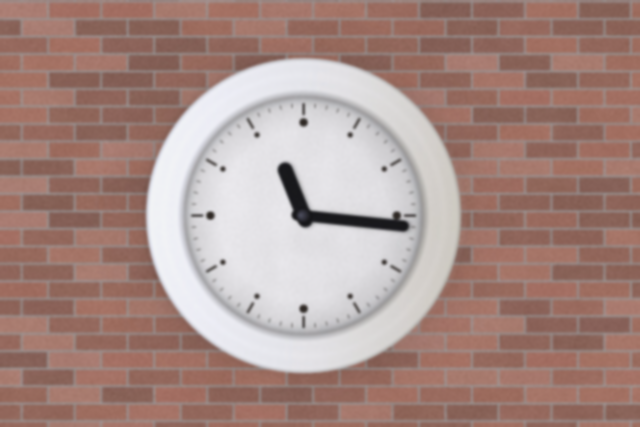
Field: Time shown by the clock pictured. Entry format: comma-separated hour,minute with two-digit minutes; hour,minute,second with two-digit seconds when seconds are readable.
11,16
